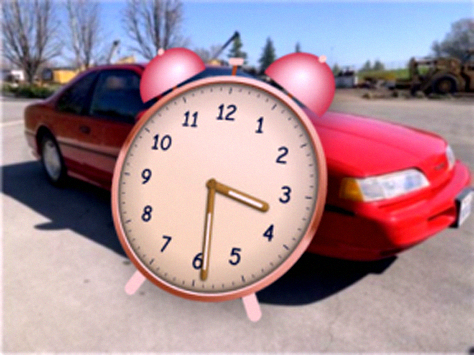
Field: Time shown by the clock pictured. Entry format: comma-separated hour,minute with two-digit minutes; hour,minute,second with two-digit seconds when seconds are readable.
3,29
